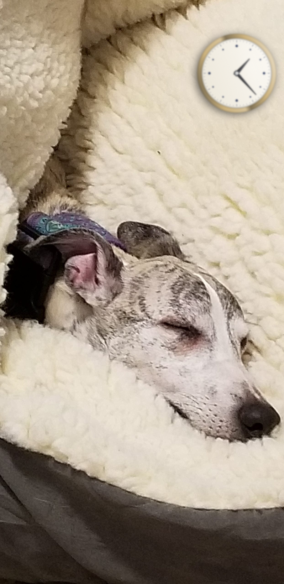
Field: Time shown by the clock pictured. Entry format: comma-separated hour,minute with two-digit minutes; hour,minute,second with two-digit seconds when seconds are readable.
1,23
